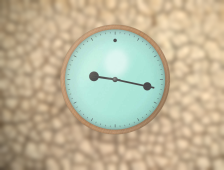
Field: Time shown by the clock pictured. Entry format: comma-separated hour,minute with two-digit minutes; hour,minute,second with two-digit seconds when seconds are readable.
9,17
